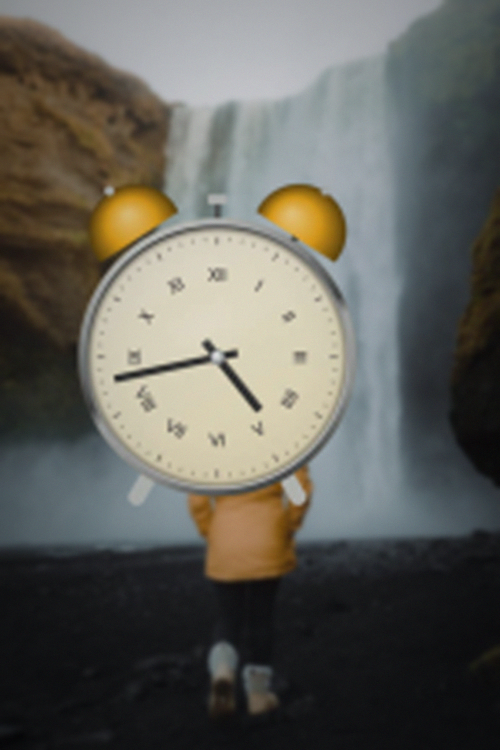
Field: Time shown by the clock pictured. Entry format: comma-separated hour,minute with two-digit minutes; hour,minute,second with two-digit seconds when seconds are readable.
4,43
